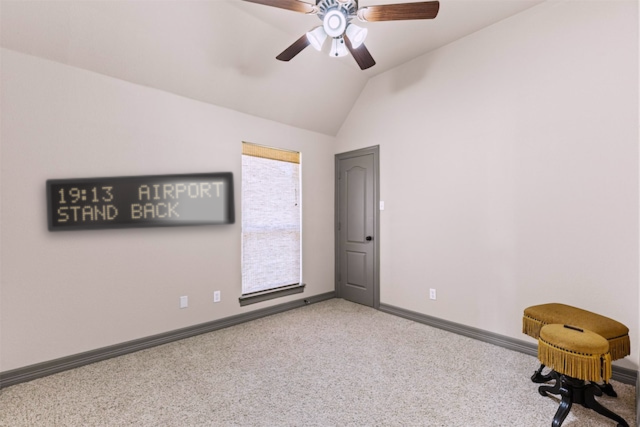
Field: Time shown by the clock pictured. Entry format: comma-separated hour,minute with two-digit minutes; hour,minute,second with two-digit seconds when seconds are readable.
19,13
